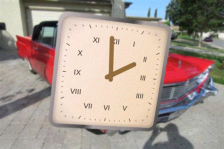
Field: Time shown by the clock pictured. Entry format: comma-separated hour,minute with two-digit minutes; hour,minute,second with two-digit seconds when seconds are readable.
1,59
